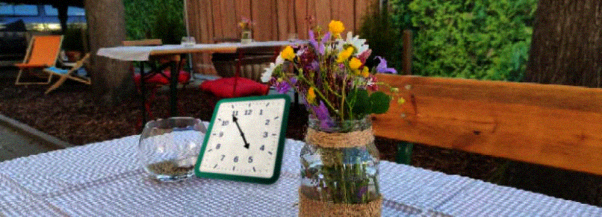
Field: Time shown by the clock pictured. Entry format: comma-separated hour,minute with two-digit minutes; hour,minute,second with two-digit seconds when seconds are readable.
4,54
